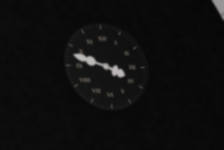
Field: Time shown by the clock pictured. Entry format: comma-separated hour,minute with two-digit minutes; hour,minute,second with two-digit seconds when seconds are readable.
3,48
